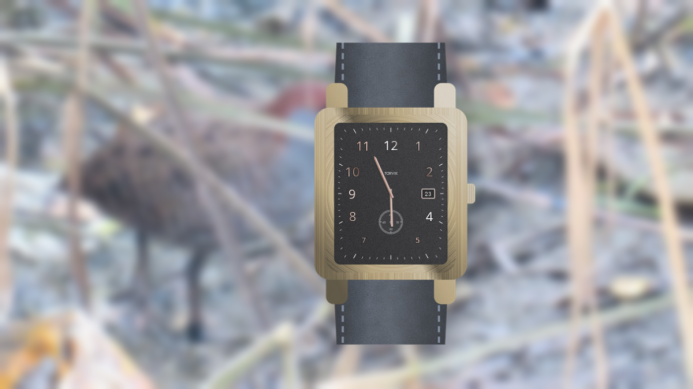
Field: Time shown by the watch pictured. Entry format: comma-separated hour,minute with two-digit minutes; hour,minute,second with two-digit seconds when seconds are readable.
5,56
